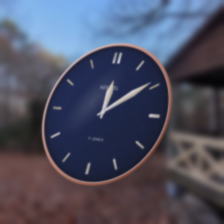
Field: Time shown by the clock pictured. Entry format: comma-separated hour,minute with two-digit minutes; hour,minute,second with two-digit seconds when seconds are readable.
12,09
